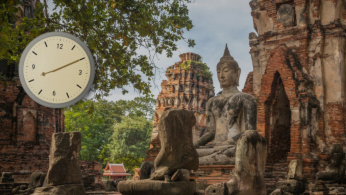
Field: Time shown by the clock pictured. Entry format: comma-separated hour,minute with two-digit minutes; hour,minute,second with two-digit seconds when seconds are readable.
8,10
